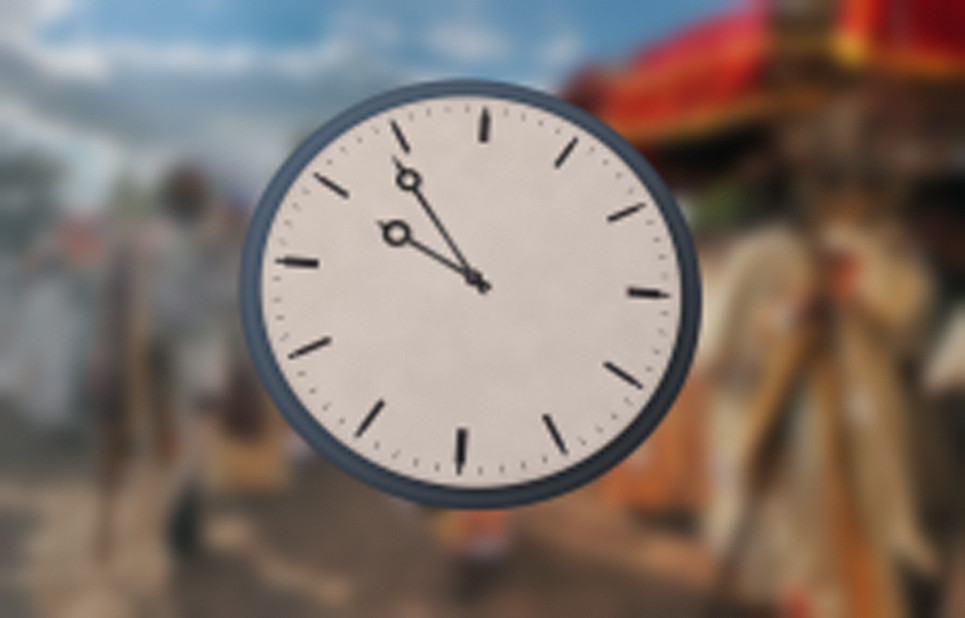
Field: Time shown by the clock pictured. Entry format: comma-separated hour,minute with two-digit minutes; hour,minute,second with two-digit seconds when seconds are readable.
9,54
